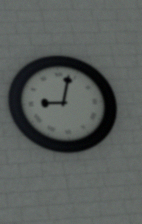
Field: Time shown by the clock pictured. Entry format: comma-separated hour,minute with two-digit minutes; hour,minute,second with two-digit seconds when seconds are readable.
9,03
